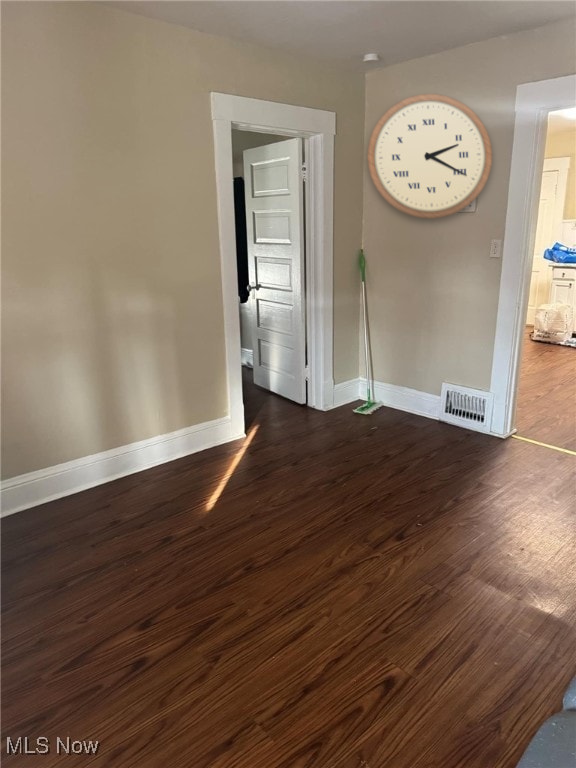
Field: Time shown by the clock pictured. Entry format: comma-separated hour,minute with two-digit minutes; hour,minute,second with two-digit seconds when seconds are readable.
2,20
